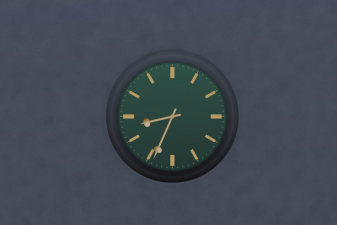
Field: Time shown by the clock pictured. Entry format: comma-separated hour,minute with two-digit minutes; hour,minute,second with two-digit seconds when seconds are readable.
8,34
